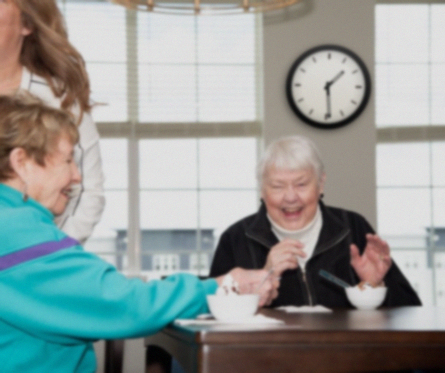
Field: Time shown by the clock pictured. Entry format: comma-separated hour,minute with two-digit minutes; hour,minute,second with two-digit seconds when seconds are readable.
1,29
